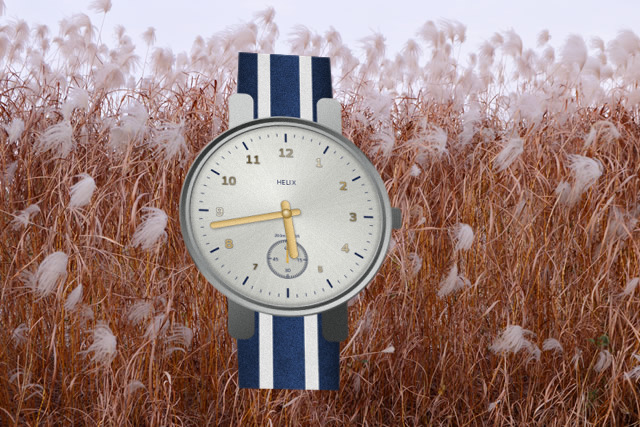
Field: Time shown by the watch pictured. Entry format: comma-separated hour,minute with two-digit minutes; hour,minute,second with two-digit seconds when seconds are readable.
5,43
